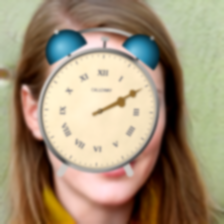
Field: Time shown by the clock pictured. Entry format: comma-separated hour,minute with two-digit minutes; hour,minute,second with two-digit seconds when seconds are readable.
2,10
